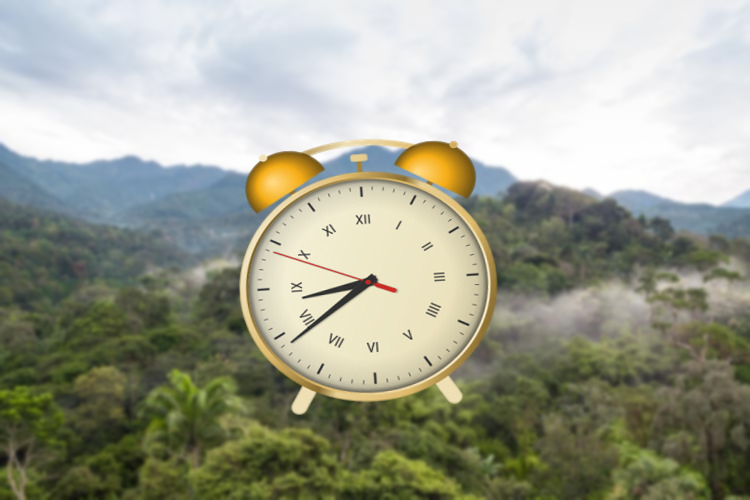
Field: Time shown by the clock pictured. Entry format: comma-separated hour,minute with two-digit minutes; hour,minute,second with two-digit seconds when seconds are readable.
8,38,49
